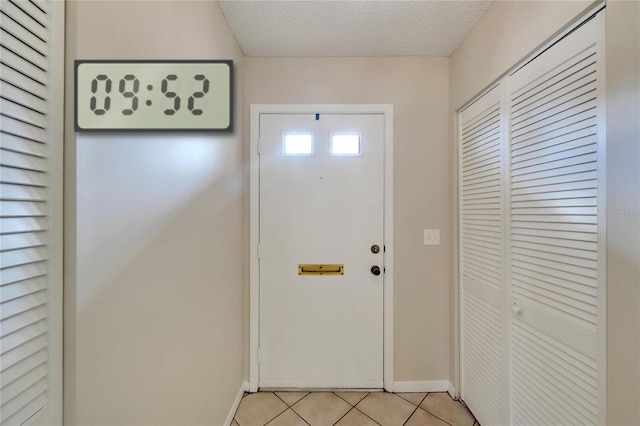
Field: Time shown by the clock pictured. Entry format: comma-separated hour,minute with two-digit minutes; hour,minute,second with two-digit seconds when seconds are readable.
9,52
